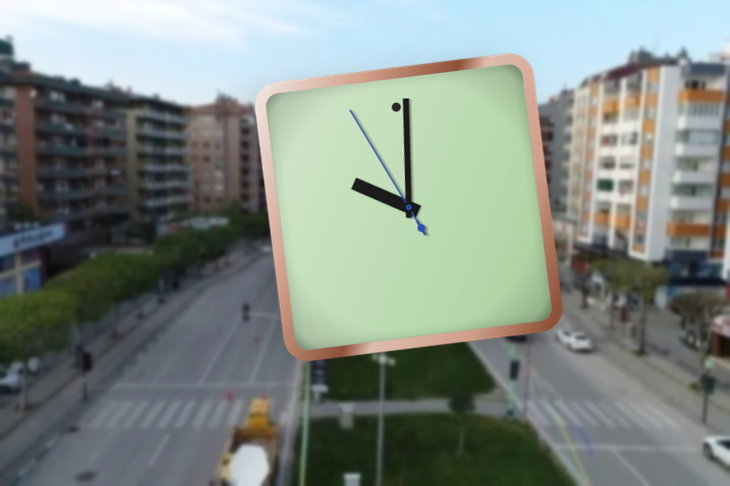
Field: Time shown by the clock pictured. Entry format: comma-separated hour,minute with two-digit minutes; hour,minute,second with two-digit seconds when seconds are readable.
10,00,56
